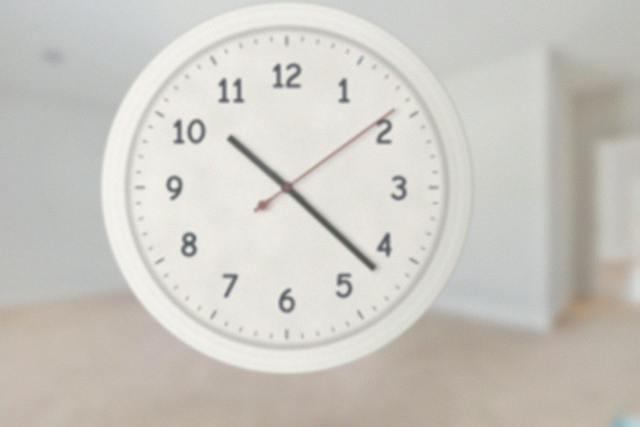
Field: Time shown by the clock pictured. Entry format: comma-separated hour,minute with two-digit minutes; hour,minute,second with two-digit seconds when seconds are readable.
10,22,09
